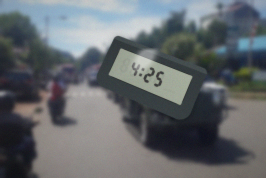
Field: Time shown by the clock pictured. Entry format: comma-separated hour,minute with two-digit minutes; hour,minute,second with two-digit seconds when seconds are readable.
4,25
